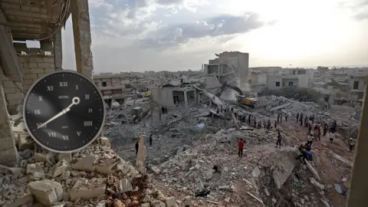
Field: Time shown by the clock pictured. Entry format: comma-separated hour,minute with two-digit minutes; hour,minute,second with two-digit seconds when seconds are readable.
1,40
